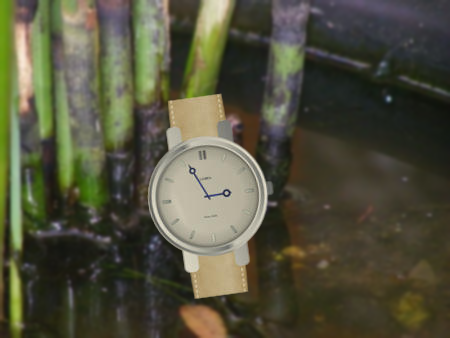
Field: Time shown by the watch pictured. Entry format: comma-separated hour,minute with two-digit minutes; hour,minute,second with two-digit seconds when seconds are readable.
2,56
